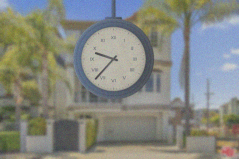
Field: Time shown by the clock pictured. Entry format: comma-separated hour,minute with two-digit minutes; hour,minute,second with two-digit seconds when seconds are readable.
9,37
